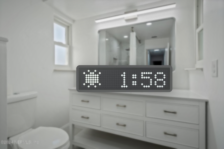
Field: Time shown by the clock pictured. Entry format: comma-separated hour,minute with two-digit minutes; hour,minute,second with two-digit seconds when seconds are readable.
1,58
